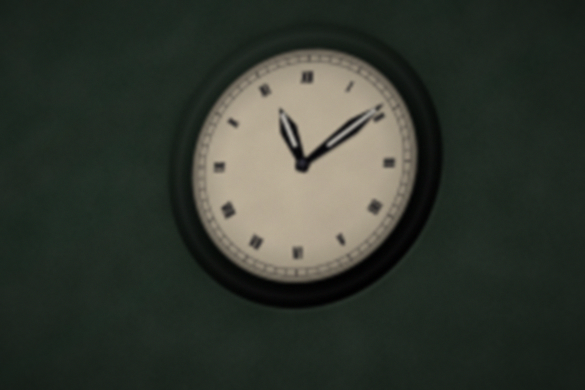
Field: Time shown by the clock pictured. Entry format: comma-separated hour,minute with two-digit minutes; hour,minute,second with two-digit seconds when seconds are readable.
11,09
